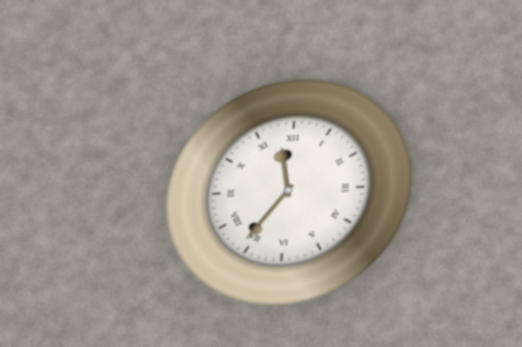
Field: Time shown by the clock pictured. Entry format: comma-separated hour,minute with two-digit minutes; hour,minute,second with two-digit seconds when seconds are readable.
11,36
